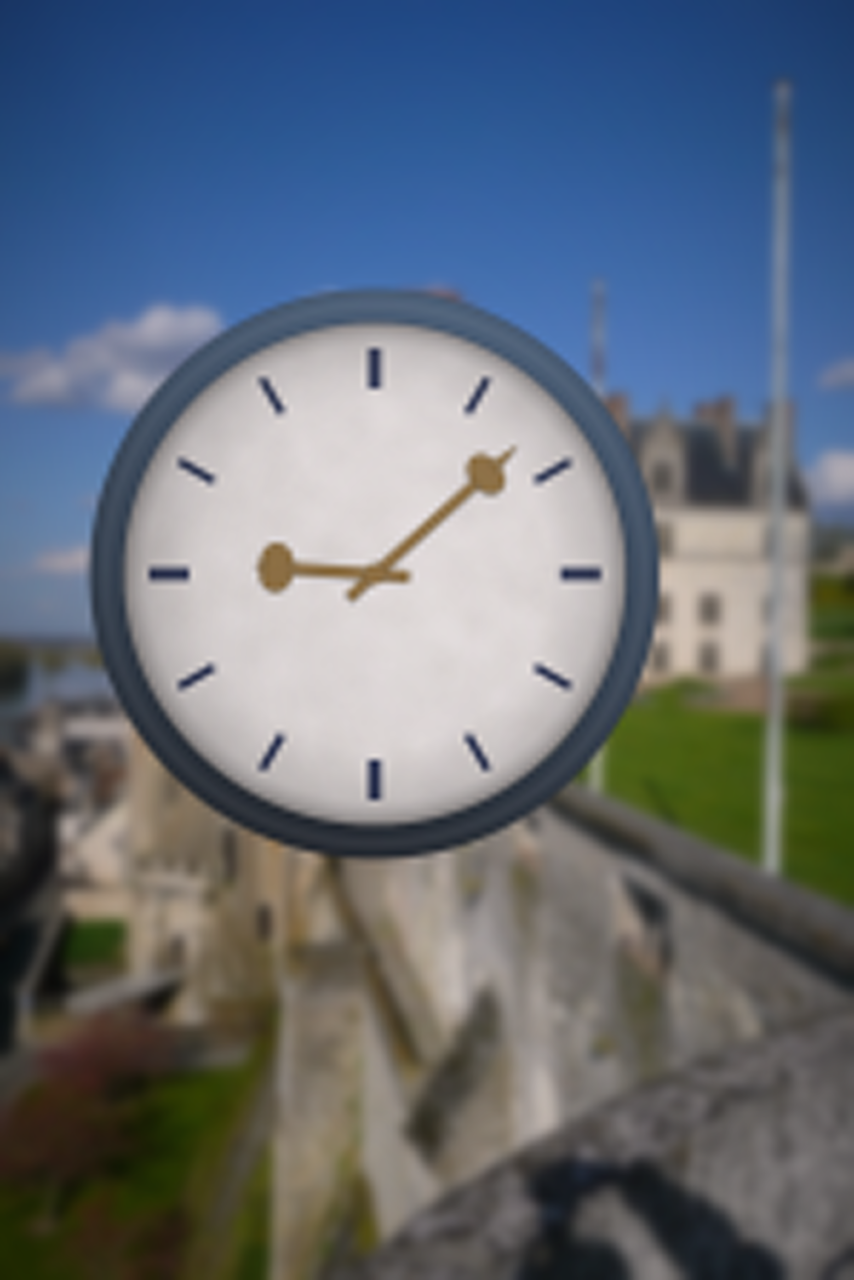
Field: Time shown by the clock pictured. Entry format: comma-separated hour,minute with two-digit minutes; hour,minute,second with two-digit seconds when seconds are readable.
9,08
